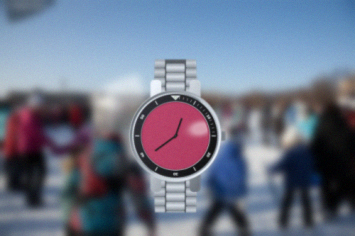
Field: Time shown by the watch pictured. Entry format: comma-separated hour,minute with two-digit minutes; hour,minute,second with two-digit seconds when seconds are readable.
12,39
